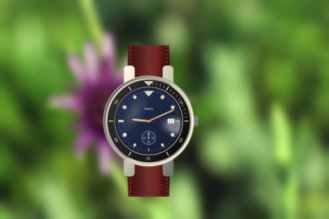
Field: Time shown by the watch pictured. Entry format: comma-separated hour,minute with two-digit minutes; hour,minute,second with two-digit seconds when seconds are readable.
9,11
